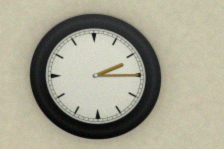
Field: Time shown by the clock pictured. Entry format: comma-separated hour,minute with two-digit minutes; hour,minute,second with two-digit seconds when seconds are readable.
2,15
